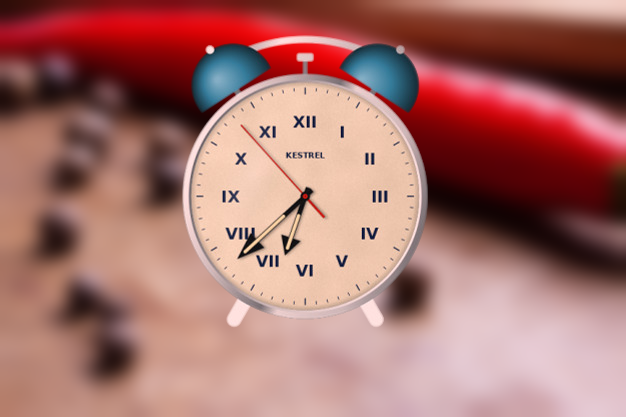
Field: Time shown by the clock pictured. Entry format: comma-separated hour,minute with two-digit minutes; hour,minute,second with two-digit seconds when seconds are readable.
6,37,53
